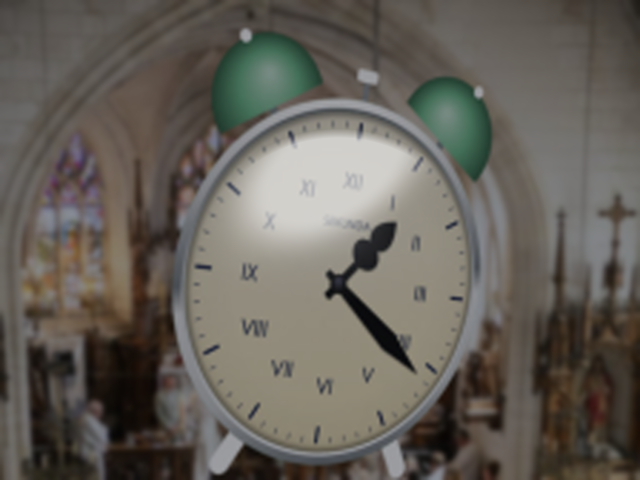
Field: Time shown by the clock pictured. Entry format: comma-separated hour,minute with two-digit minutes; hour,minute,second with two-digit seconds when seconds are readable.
1,21
